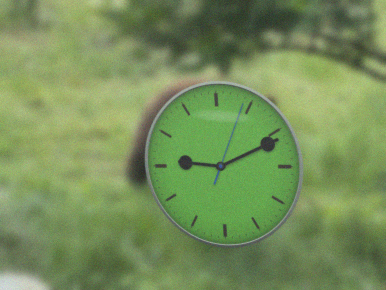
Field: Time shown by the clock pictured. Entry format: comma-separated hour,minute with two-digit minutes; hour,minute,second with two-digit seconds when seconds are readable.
9,11,04
